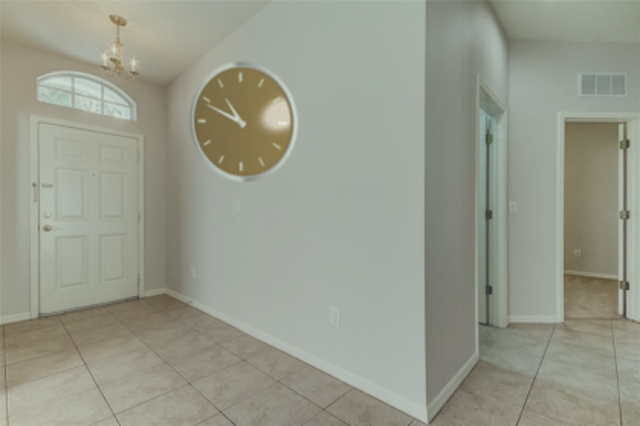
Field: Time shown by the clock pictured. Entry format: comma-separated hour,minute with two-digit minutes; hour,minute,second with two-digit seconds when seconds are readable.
10,49
